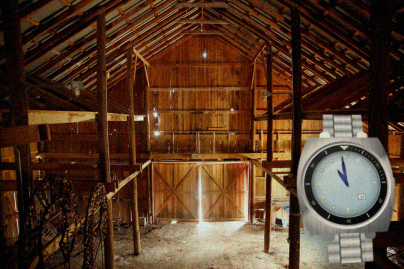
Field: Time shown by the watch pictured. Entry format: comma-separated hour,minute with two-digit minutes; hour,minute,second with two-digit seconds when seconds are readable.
10,59
